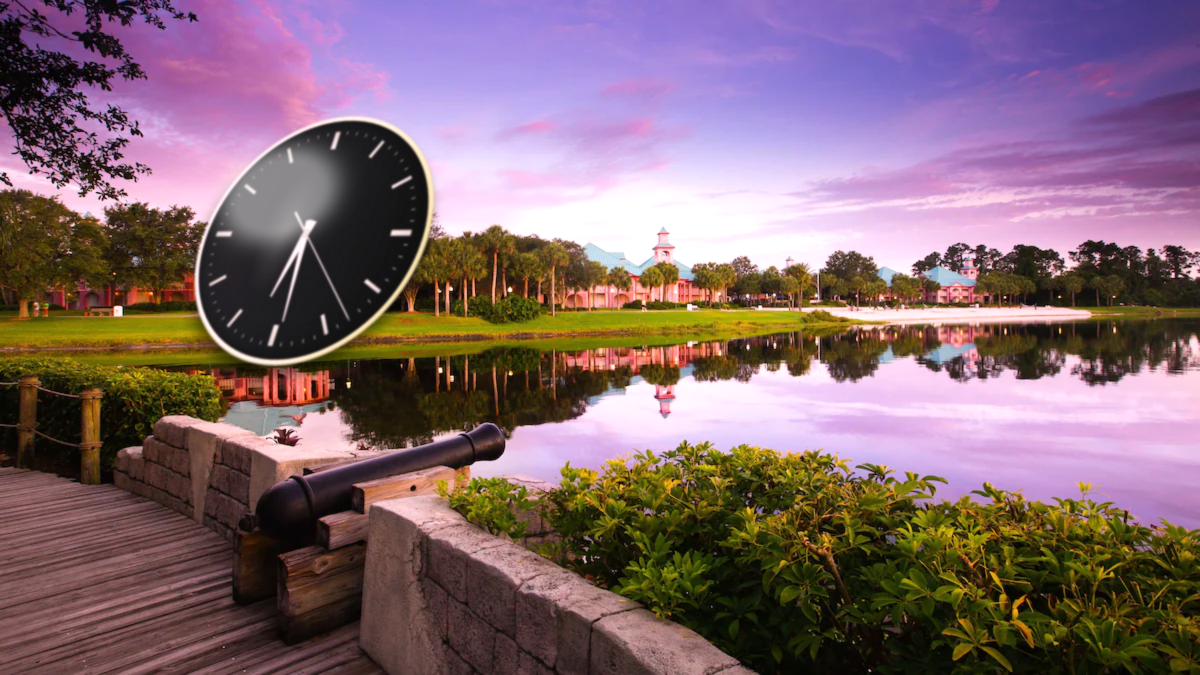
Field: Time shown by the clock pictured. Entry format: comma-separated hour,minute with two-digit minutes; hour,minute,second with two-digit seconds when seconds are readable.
6,29,23
